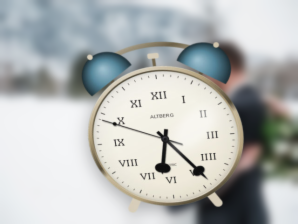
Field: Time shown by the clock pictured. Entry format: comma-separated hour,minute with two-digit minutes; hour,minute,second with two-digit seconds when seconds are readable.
6,23,49
